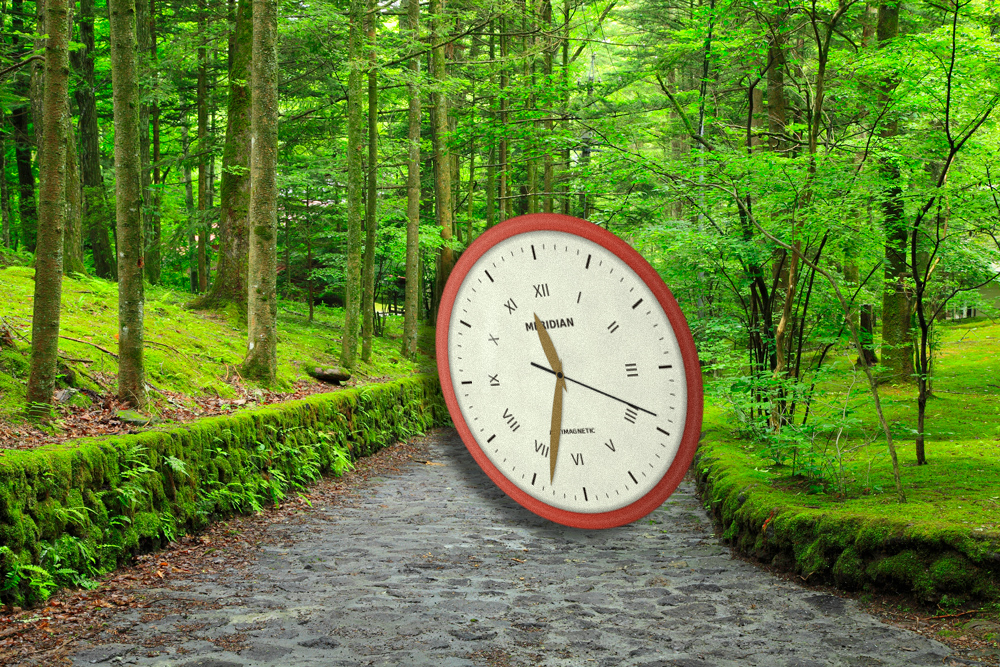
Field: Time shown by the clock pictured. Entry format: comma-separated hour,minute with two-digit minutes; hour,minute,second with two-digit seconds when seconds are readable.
11,33,19
